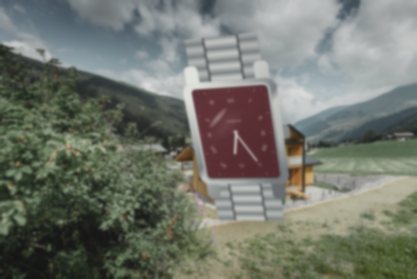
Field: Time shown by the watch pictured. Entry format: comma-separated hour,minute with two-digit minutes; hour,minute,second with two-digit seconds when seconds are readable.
6,25
